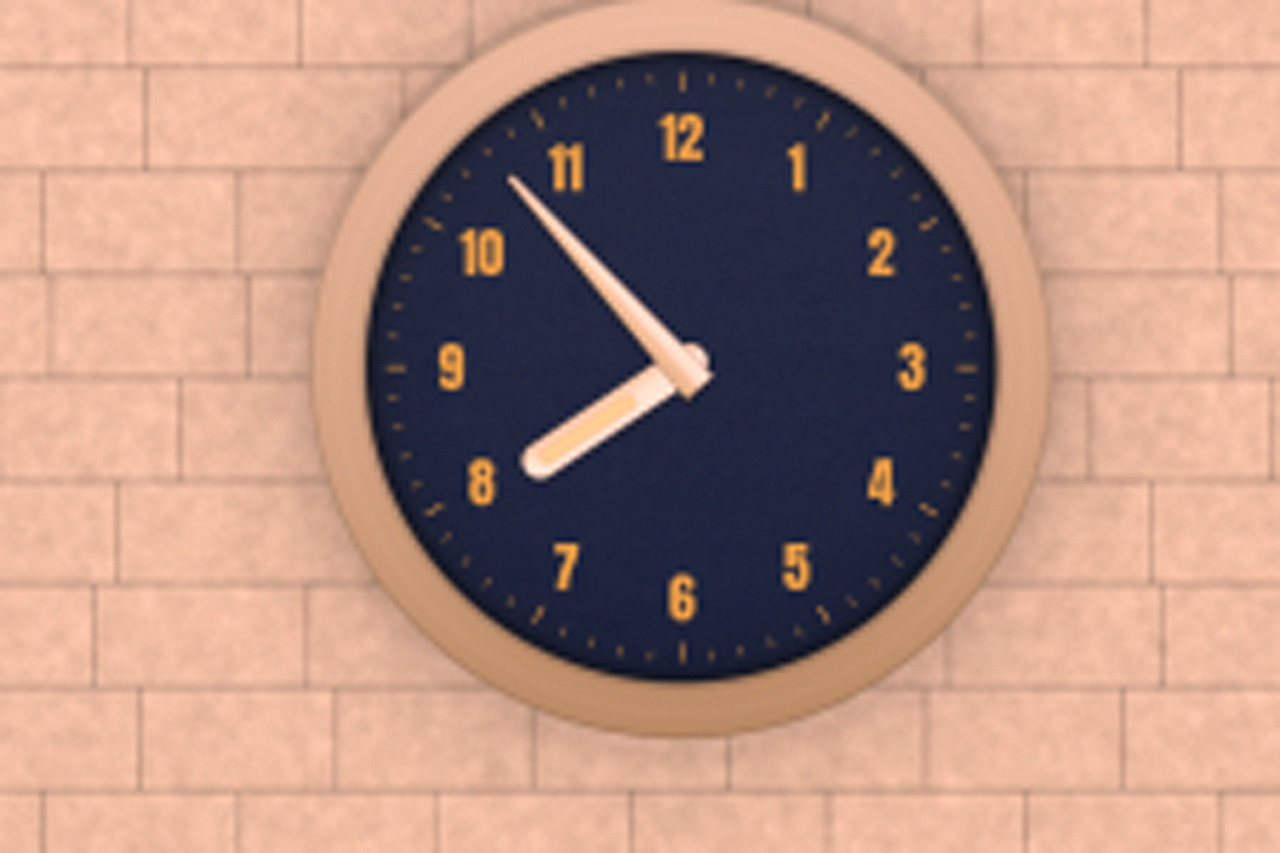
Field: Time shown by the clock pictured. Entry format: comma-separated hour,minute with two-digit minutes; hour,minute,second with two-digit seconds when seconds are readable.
7,53
